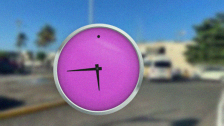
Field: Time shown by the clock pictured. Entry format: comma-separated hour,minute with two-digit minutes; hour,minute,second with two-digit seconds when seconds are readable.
5,44
